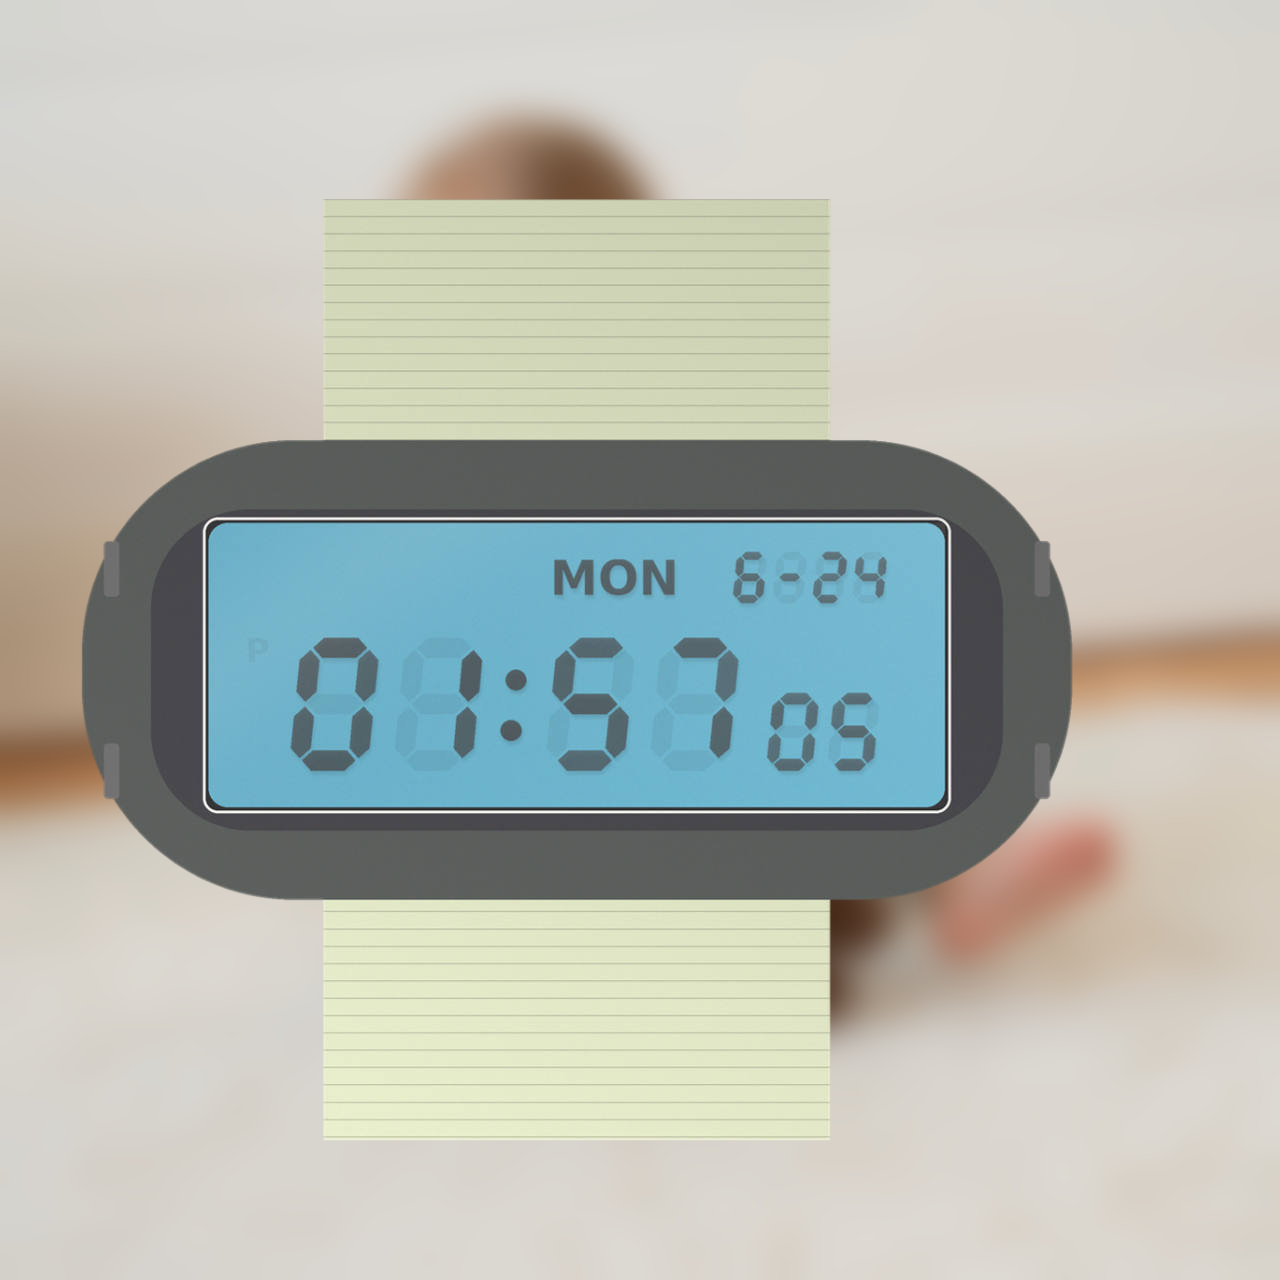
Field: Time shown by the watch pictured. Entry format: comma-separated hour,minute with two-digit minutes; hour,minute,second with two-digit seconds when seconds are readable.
1,57,05
